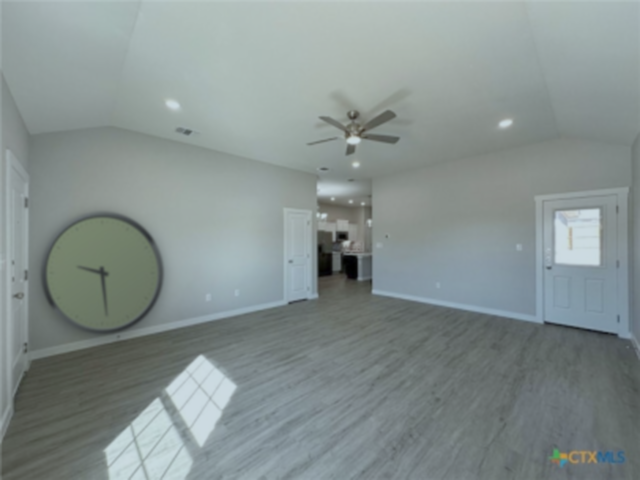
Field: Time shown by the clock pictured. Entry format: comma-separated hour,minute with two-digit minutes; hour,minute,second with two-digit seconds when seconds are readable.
9,29
